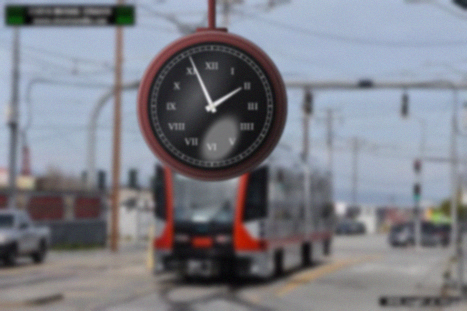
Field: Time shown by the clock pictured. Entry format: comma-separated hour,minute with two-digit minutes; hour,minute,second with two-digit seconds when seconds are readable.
1,56
